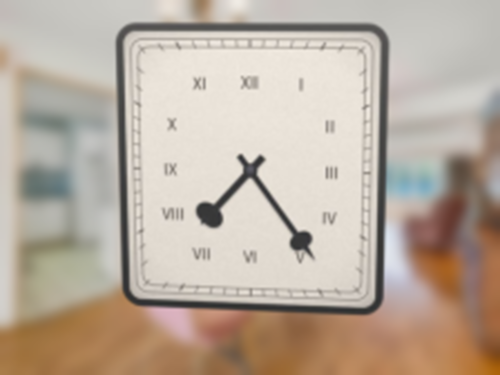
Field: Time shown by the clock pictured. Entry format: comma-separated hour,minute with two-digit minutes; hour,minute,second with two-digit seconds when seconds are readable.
7,24
